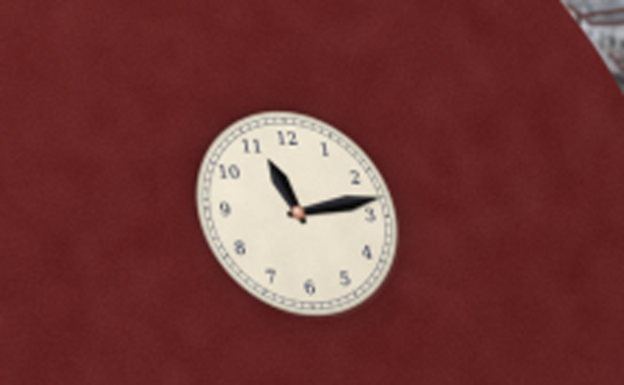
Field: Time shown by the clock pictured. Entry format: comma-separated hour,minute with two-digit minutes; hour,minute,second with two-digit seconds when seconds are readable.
11,13
